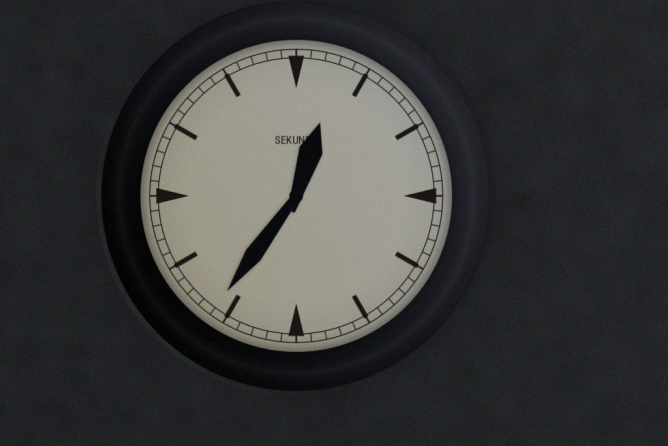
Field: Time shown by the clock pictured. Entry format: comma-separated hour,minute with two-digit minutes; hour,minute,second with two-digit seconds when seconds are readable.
12,36
